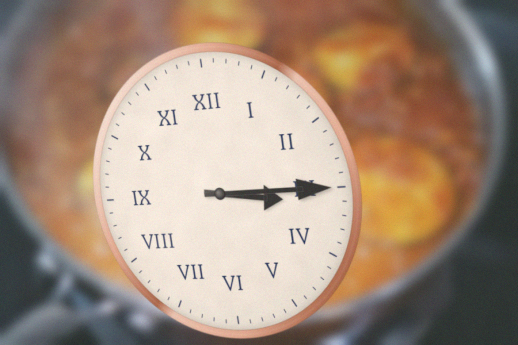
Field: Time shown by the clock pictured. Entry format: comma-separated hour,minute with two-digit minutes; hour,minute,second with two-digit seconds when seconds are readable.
3,15
